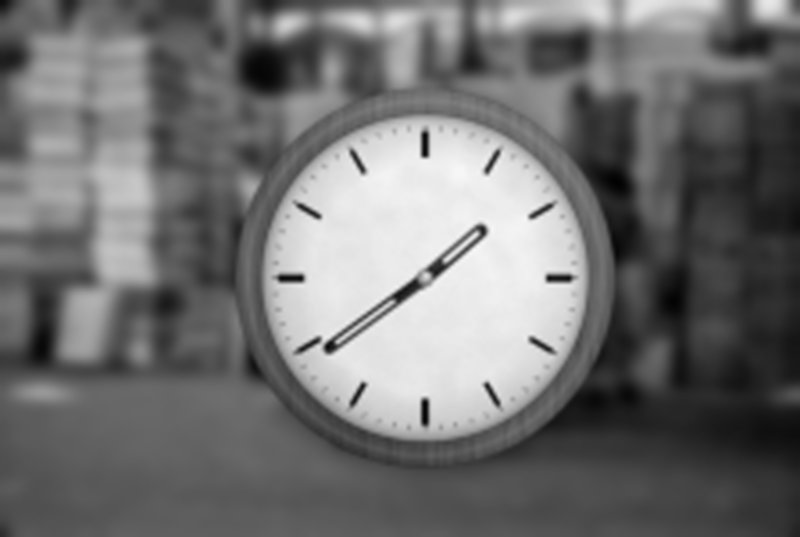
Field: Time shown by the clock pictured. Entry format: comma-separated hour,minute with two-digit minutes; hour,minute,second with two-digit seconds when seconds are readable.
1,39
